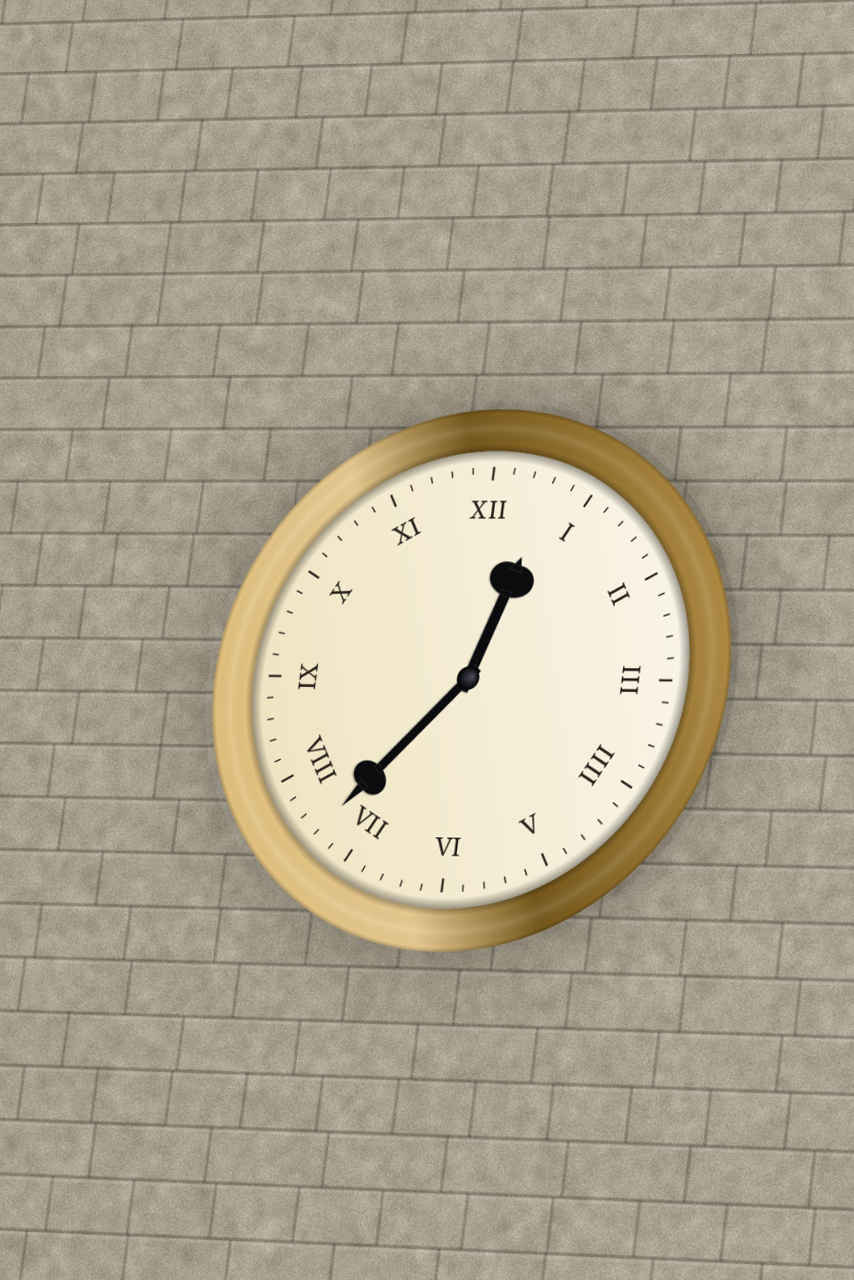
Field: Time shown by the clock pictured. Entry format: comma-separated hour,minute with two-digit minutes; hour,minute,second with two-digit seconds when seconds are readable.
12,37
